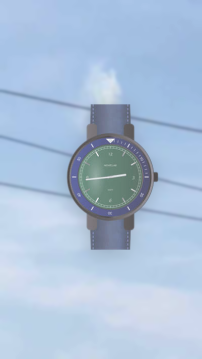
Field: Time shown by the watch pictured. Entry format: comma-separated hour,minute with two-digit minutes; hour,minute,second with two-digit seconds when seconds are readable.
2,44
